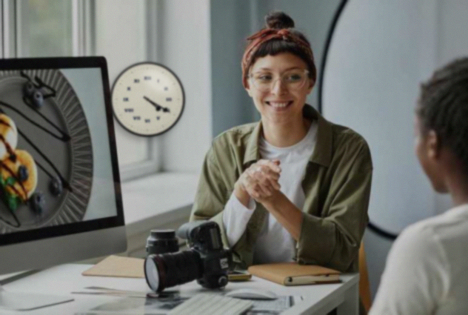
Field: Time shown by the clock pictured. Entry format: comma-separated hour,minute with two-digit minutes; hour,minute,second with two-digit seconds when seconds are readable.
4,20
